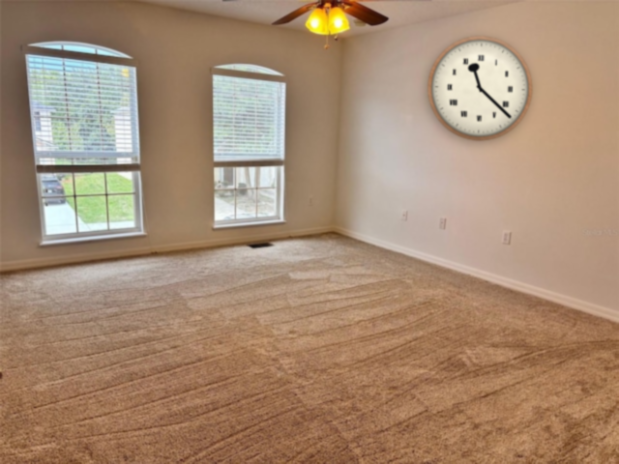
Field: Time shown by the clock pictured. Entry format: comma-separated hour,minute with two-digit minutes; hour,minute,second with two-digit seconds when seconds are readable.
11,22
